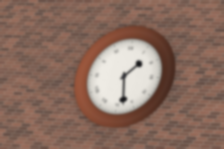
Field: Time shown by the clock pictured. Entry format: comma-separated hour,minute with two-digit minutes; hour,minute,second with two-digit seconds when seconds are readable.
1,28
